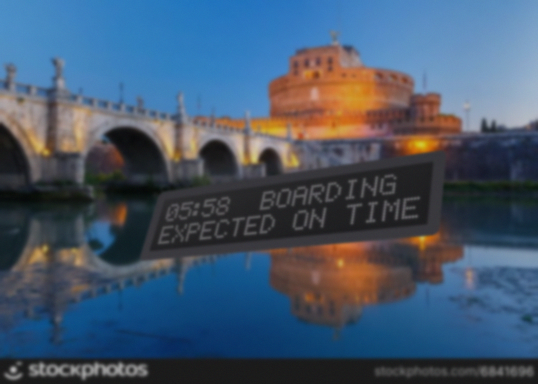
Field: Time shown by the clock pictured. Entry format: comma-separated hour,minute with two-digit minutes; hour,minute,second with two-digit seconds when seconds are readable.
5,58
